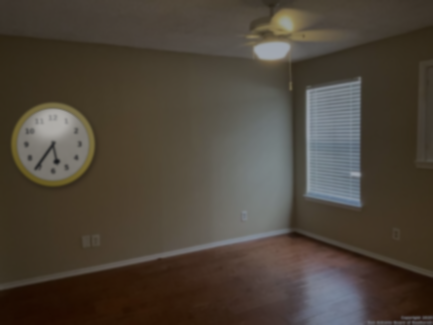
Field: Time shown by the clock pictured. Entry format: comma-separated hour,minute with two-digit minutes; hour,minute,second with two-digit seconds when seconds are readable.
5,36
